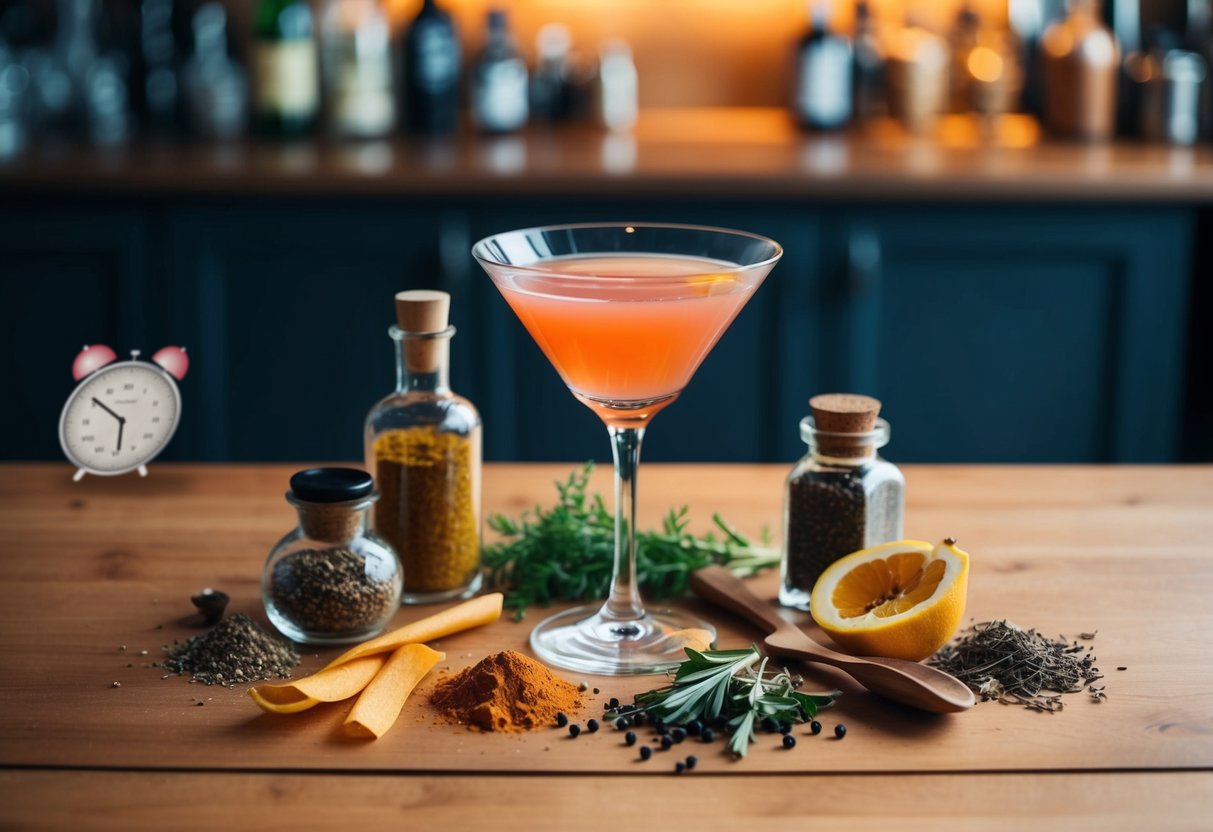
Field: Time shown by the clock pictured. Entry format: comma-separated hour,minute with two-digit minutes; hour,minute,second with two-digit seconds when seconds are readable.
5,51
